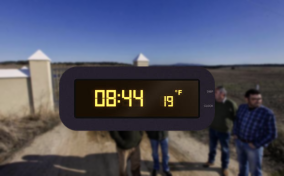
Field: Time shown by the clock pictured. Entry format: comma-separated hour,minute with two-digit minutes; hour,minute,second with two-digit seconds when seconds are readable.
8,44
